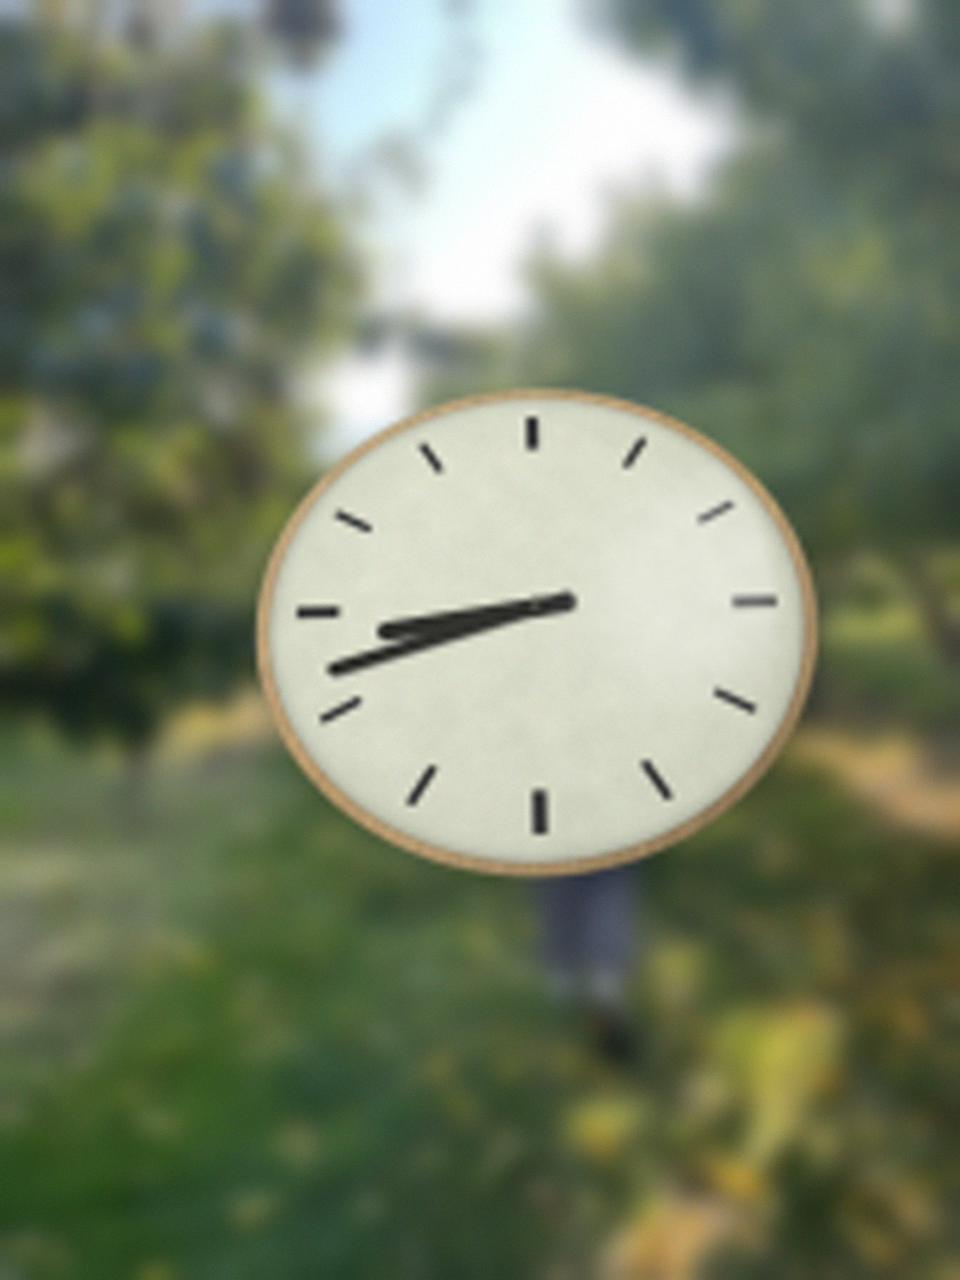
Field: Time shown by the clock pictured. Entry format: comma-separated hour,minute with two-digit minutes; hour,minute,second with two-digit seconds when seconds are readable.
8,42
